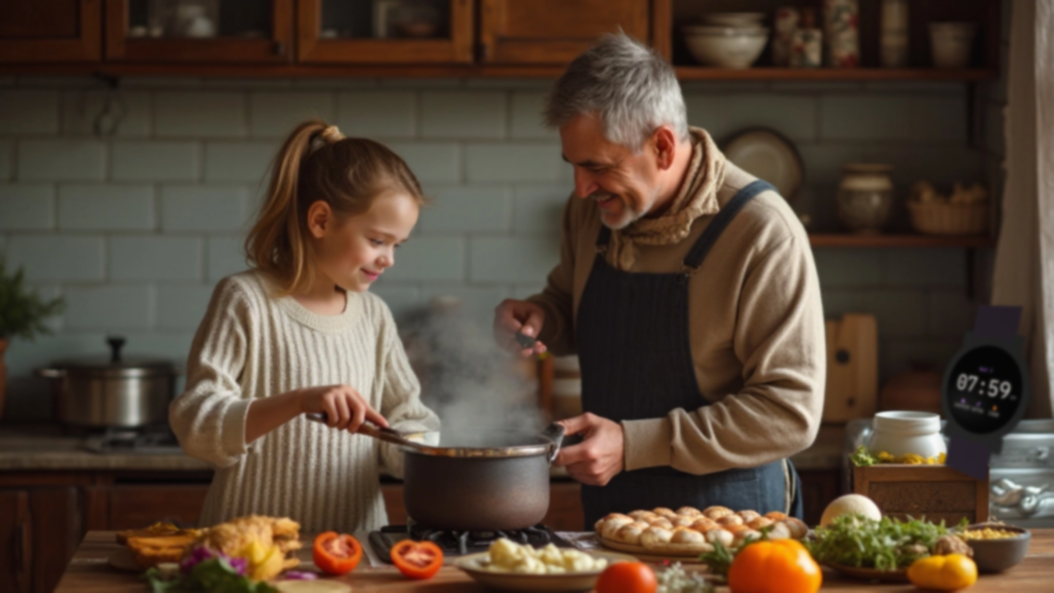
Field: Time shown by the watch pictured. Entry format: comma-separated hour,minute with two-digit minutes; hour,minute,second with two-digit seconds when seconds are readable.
7,59
